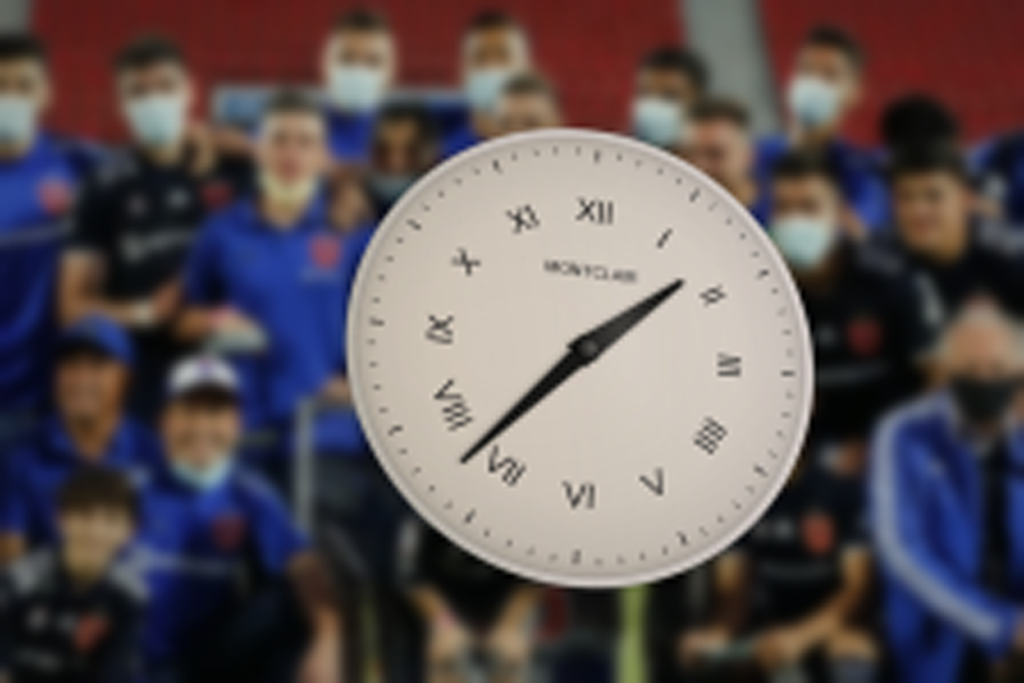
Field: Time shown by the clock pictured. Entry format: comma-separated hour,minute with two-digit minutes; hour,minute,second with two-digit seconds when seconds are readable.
1,37
